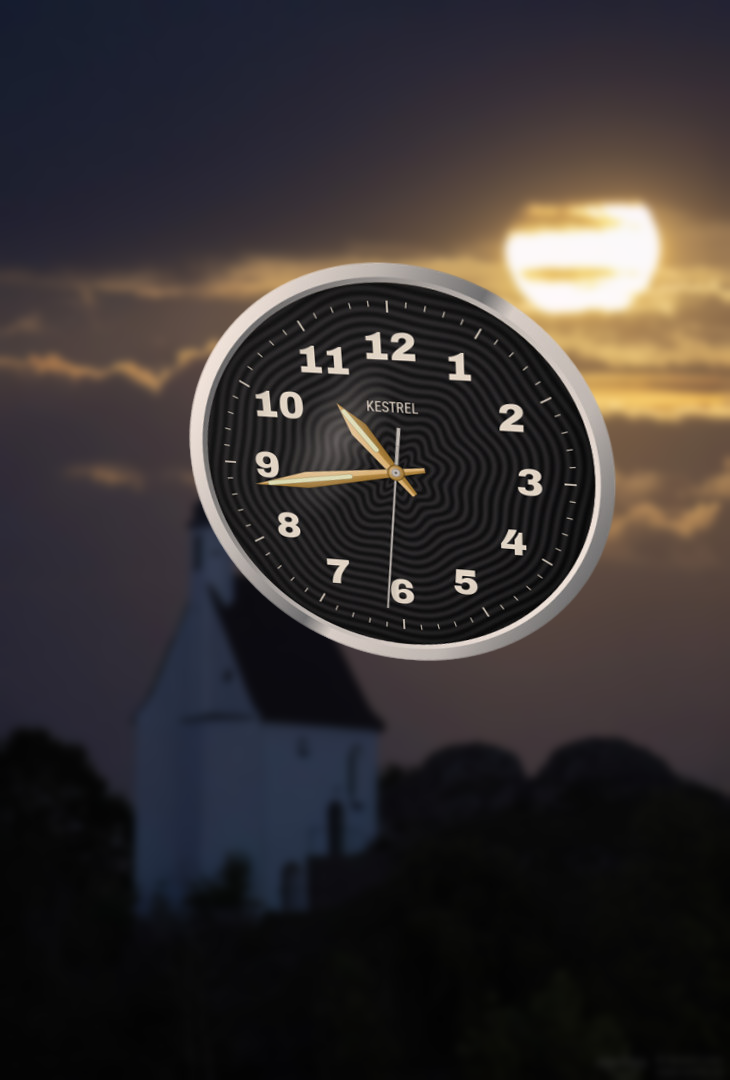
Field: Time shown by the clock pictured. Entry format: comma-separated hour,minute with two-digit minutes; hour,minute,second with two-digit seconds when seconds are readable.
10,43,31
